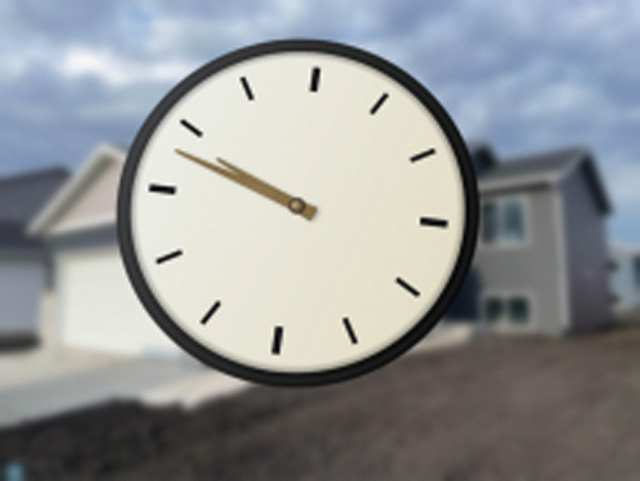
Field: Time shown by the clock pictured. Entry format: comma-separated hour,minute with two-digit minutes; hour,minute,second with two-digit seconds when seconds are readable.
9,48
